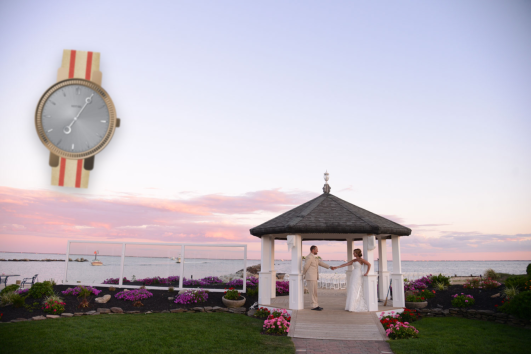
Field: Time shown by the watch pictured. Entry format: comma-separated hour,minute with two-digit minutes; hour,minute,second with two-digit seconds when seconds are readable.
7,05
